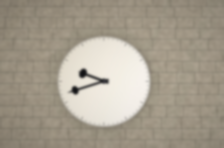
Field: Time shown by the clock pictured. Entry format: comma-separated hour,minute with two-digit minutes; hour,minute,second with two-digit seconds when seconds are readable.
9,42
